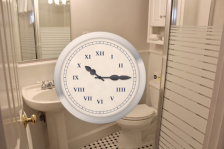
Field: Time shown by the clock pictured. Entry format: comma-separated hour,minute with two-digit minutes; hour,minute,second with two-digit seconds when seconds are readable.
10,15
